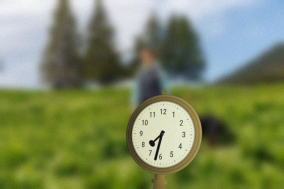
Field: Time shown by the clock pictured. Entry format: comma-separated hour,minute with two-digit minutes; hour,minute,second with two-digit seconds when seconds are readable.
7,32
